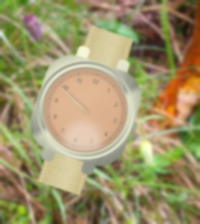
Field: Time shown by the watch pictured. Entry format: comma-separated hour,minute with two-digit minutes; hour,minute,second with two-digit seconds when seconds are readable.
9,49
